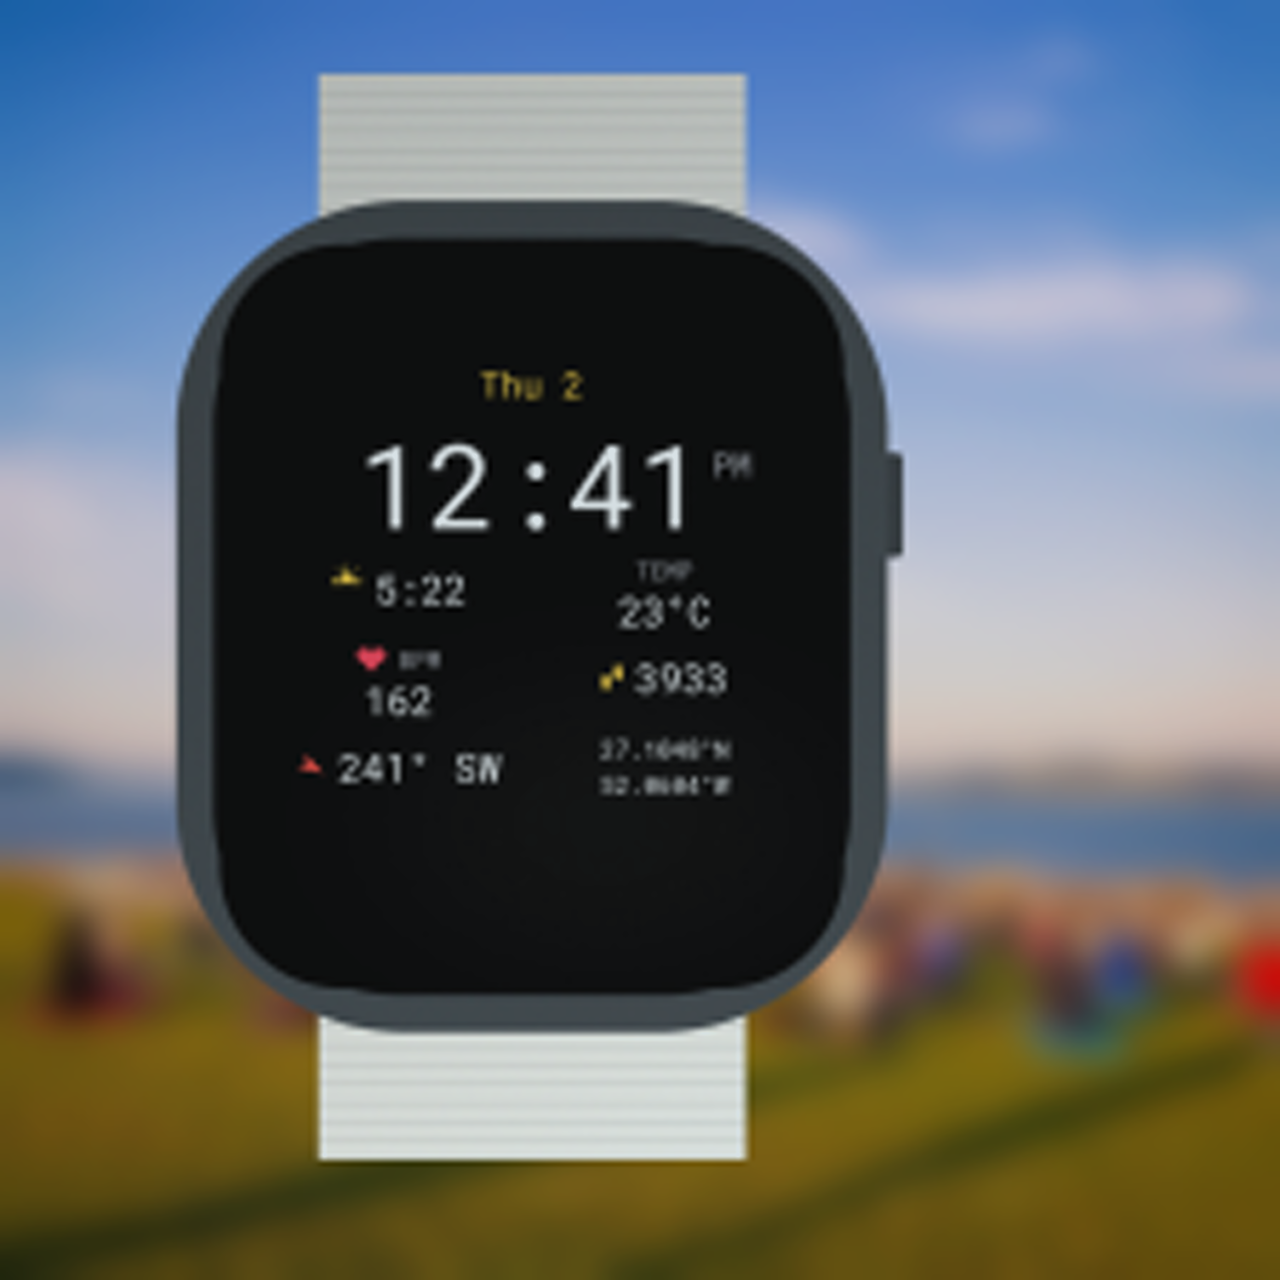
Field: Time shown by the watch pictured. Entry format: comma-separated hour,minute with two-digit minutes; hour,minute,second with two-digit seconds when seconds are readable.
12,41
